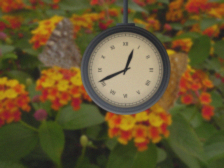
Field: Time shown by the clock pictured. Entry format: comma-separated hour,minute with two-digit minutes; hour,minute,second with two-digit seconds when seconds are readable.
12,41
